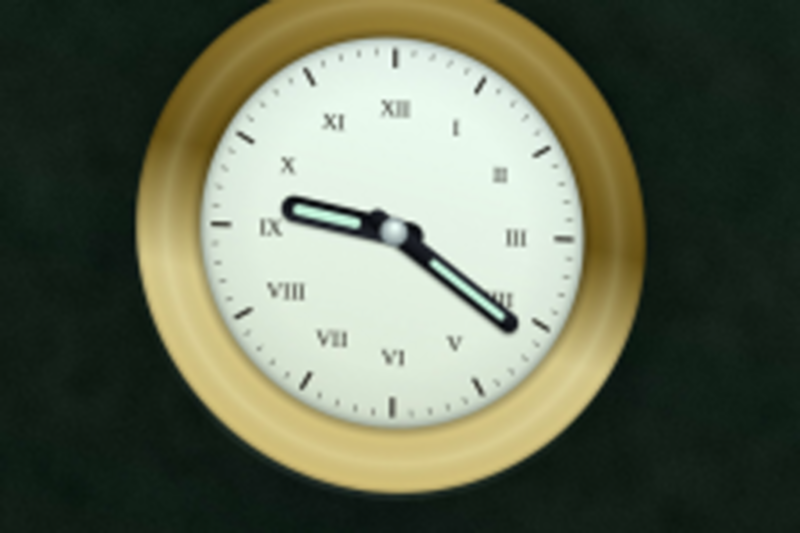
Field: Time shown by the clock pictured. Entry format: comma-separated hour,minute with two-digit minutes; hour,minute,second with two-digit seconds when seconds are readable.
9,21
